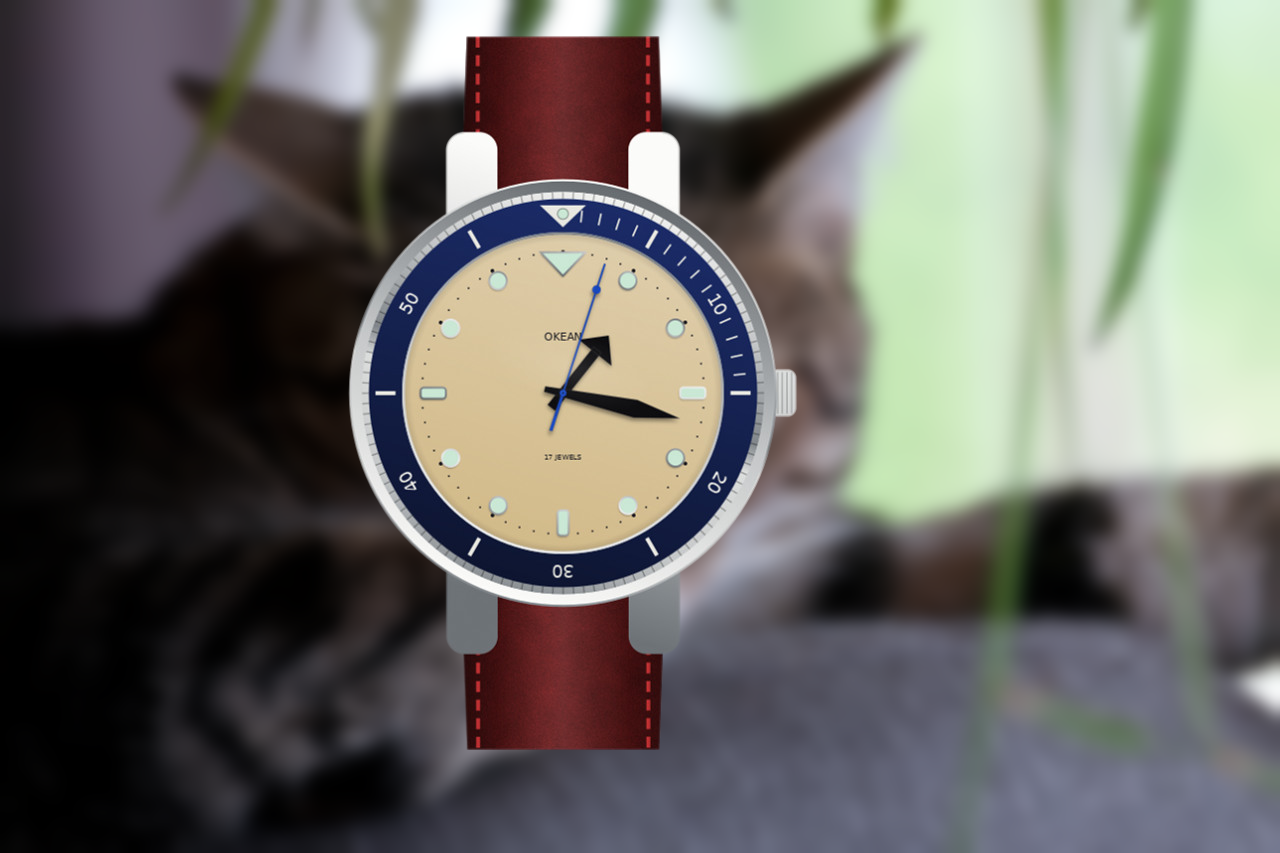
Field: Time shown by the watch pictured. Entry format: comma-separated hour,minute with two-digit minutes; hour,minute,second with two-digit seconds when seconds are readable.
1,17,03
